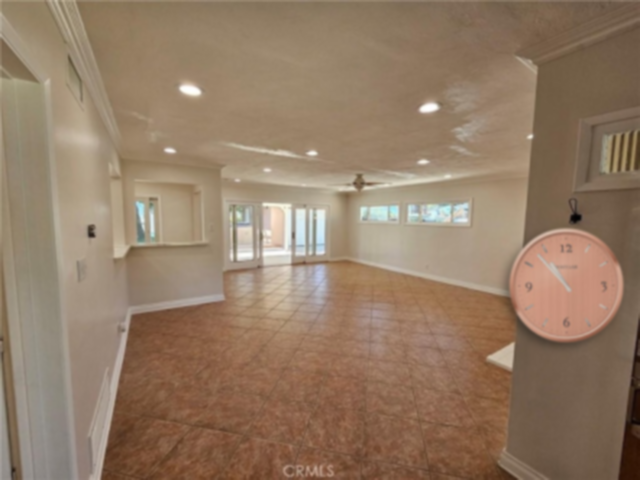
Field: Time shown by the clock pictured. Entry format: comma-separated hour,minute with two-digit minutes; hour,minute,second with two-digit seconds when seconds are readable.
10,53
